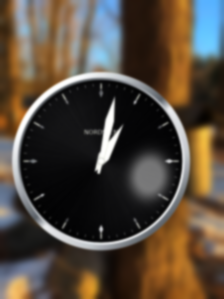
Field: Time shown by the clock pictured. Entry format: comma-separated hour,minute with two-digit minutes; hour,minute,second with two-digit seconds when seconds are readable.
1,02
